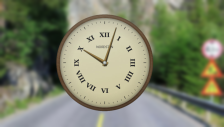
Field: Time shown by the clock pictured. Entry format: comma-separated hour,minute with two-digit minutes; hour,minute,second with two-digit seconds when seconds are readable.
10,03
